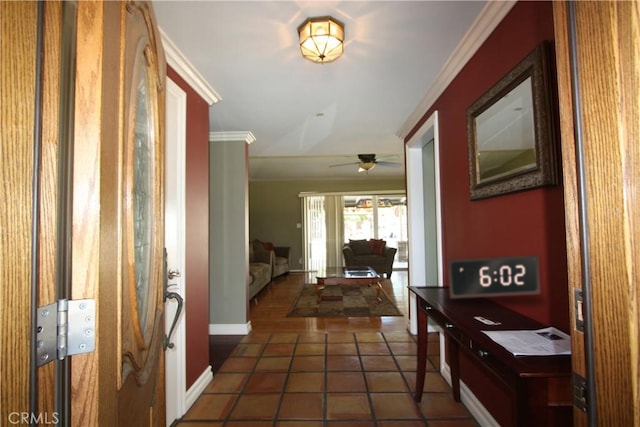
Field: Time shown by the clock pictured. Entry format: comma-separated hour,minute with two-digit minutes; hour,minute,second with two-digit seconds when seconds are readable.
6,02
